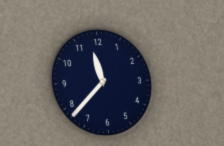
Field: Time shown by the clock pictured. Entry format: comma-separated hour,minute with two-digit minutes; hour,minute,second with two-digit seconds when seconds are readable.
11,38
